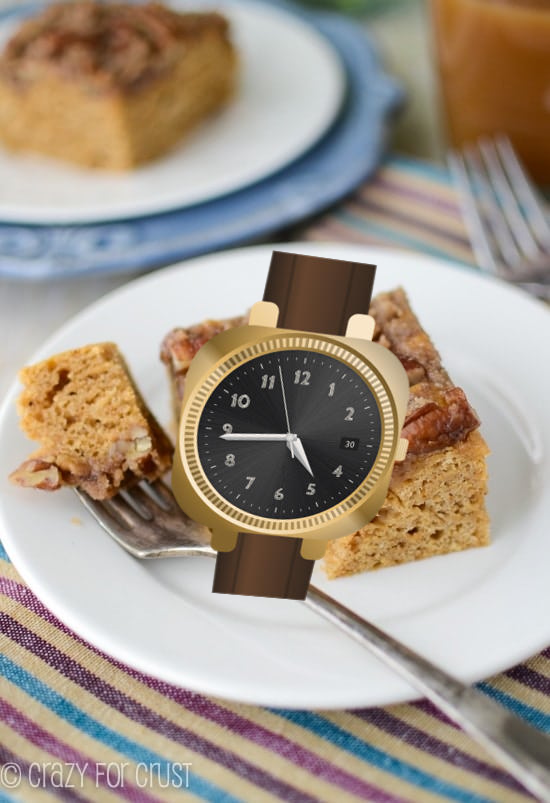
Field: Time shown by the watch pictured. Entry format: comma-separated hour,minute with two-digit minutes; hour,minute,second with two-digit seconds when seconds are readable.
4,43,57
